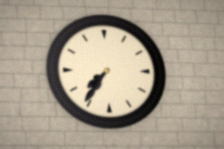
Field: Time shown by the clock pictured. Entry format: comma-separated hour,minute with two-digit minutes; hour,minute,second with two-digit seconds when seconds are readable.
7,36
